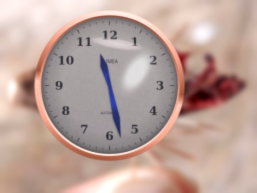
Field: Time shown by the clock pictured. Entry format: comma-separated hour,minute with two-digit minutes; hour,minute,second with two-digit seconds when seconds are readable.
11,28
